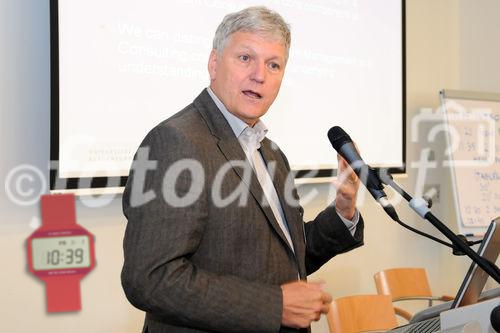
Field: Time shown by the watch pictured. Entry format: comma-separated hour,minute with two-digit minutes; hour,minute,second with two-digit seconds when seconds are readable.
10,39
